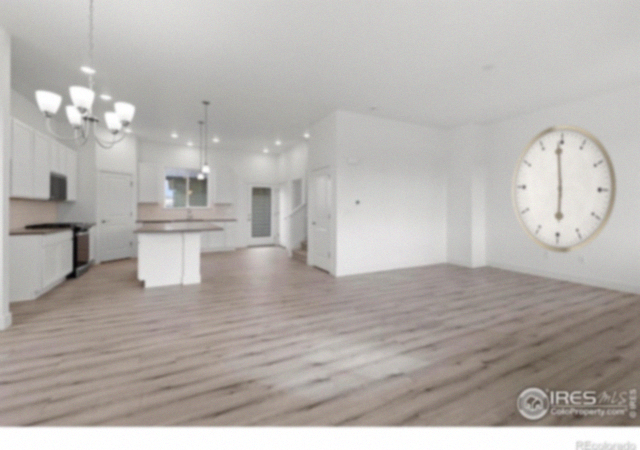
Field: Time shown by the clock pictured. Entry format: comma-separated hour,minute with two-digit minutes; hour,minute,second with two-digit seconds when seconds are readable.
5,59
